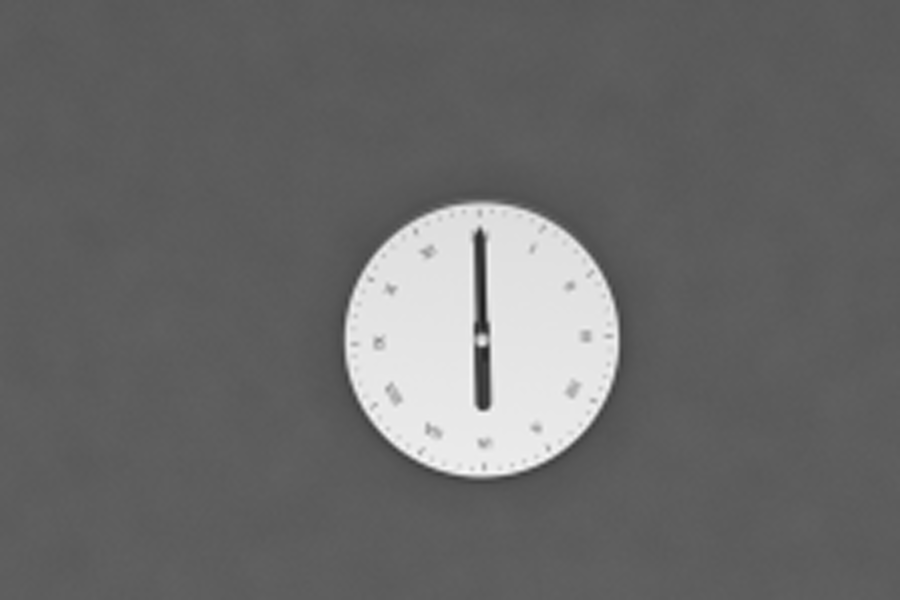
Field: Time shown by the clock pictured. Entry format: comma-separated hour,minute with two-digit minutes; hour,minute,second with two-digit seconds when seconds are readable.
6,00
